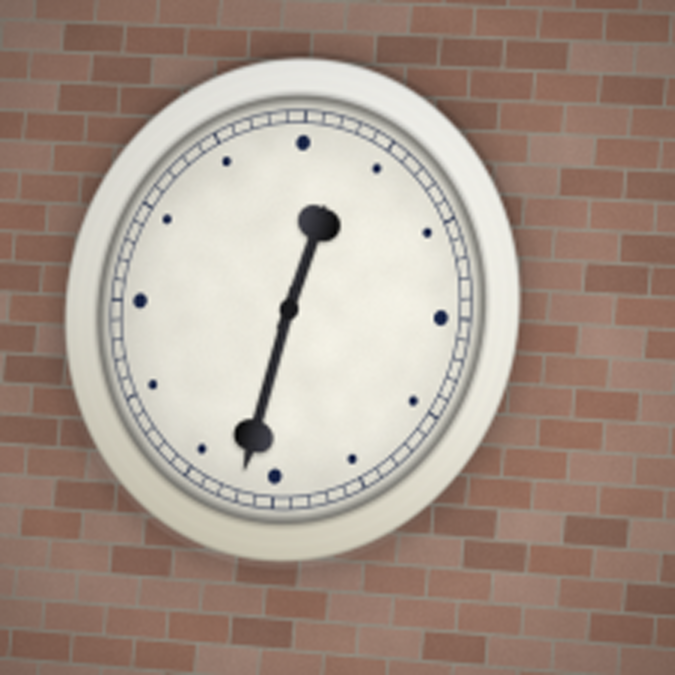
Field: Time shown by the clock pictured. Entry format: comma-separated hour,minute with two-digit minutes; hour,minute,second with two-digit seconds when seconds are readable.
12,32
